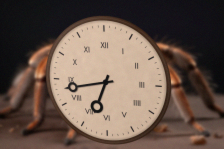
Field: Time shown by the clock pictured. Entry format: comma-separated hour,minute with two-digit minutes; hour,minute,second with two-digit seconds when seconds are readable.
6,43
